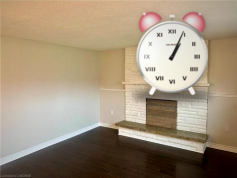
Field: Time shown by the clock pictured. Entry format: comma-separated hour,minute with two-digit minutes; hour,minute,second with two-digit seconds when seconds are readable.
1,04
